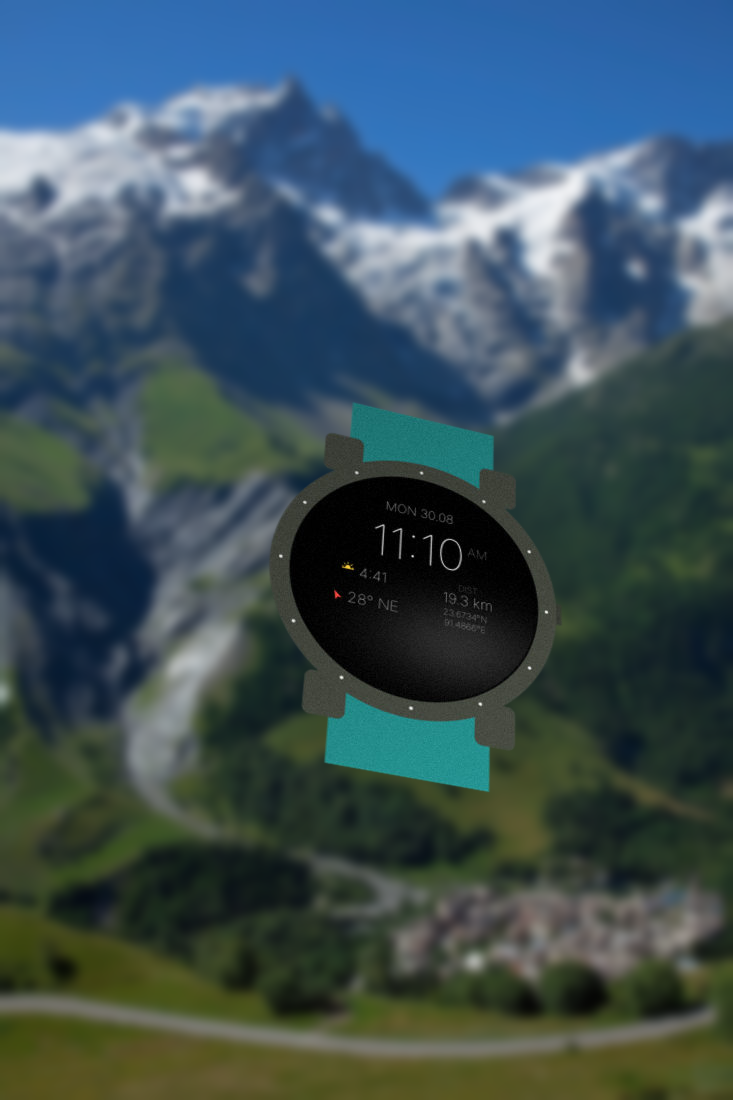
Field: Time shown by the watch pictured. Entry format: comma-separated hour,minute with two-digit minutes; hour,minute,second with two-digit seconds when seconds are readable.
11,10
